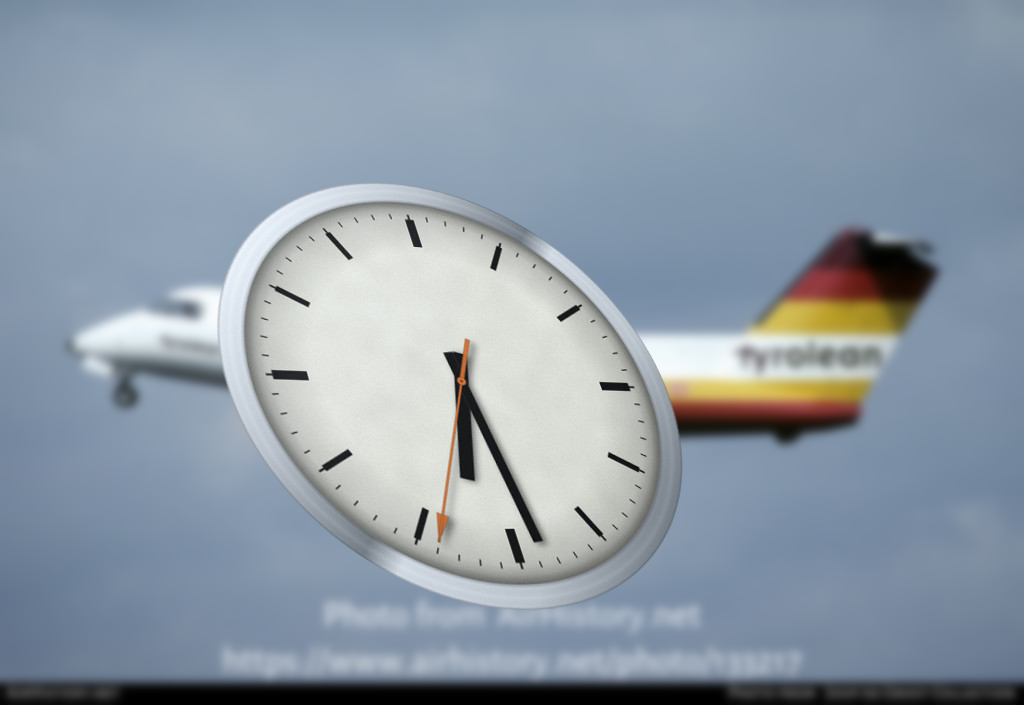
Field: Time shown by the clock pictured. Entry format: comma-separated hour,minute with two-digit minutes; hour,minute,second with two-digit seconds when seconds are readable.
6,28,34
